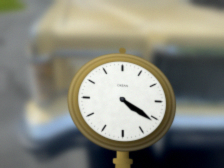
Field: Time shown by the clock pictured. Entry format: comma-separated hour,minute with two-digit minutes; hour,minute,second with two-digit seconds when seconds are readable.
4,21
